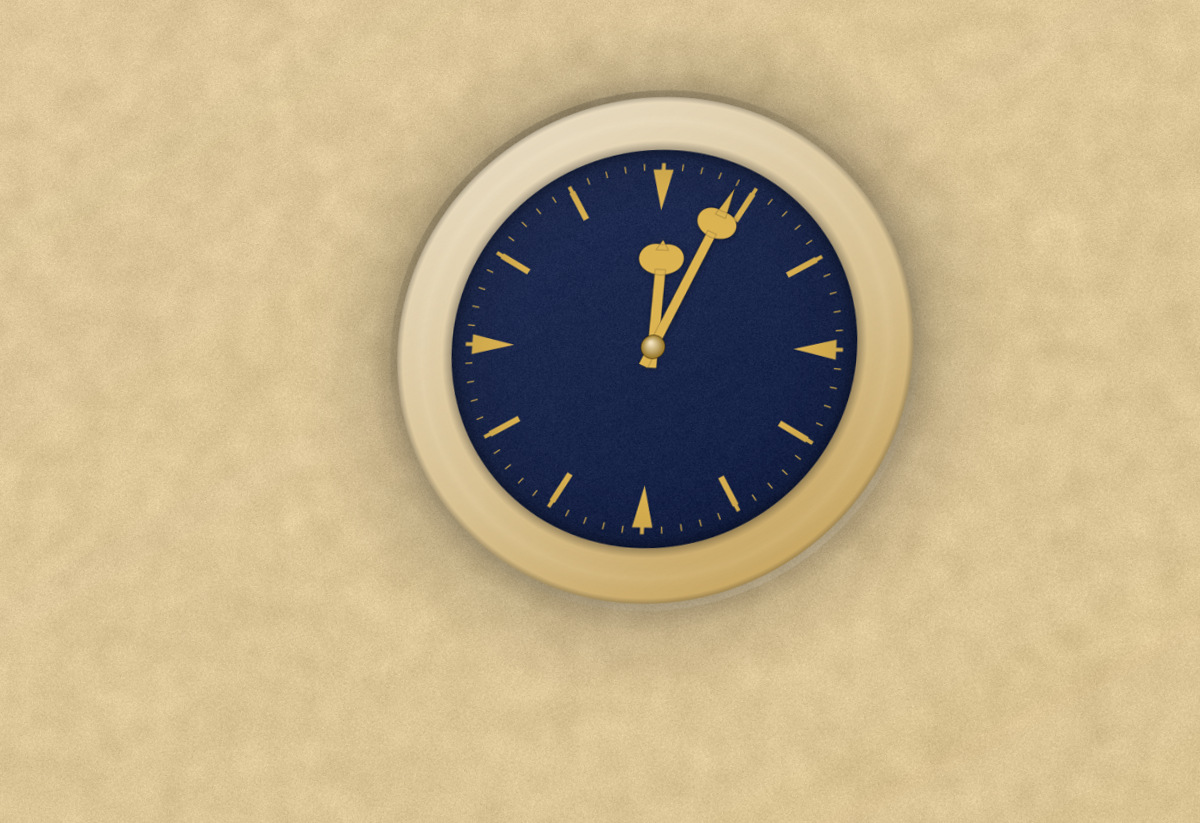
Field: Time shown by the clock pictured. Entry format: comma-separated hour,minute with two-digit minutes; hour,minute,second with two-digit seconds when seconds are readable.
12,04
